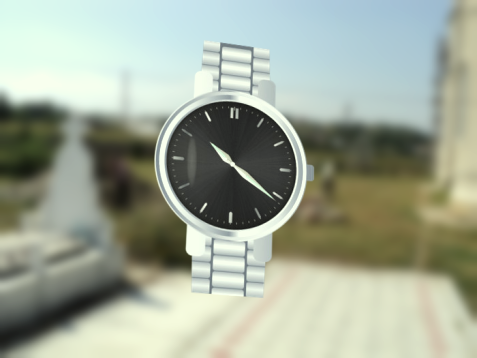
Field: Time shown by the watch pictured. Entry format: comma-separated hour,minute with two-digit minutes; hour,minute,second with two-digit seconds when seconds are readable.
10,21
